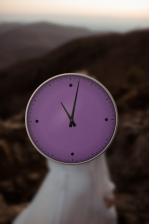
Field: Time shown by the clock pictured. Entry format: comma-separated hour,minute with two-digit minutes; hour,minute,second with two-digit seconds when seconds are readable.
11,02
